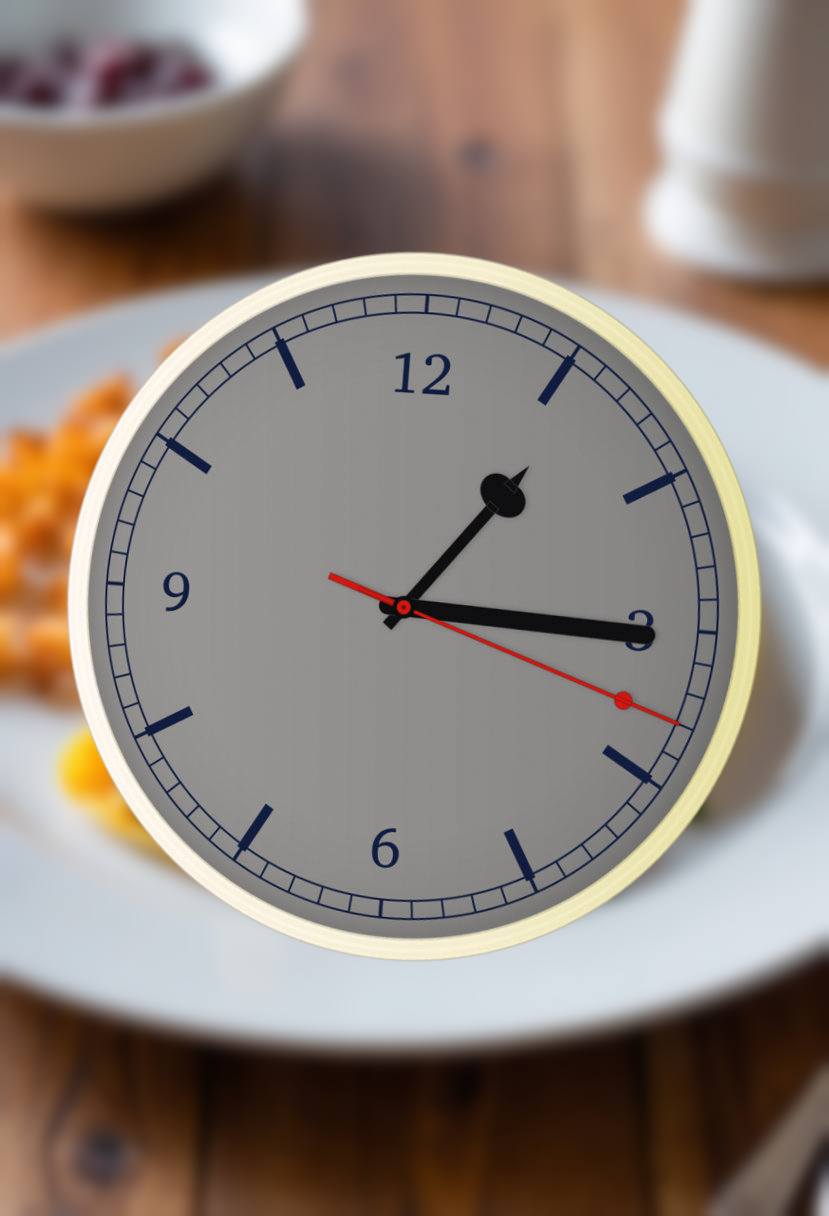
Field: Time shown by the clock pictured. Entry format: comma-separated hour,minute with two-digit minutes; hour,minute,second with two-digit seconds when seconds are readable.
1,15,18
